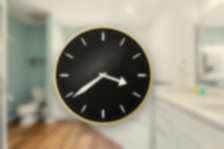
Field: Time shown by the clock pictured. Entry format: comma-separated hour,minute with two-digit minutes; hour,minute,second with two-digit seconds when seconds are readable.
3,39
